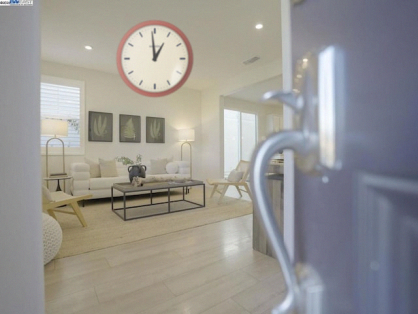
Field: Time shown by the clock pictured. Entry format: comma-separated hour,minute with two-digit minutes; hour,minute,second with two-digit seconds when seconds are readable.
12,59
